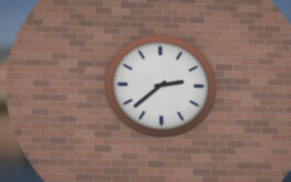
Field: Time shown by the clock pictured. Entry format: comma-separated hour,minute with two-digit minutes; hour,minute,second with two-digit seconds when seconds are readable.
2,38
